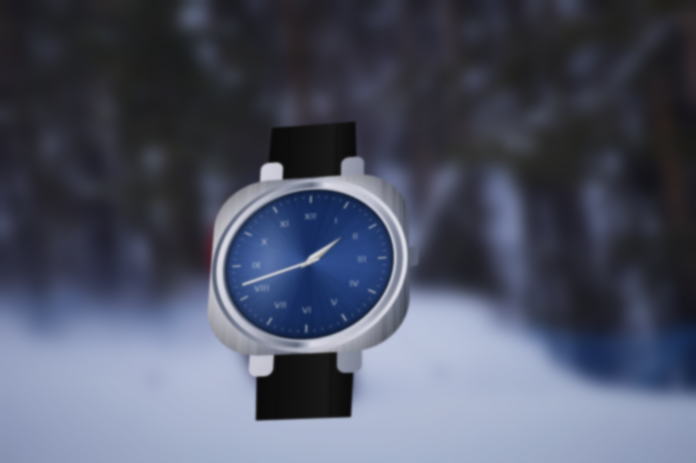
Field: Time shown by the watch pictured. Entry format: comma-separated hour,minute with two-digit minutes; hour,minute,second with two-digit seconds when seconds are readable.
1,42
